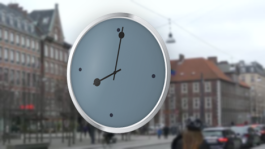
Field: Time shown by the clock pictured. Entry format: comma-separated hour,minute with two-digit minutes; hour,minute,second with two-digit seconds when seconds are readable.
8,01
